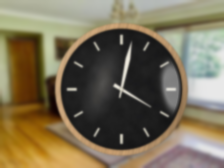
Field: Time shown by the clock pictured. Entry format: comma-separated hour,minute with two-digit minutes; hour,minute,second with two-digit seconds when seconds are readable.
4,02
